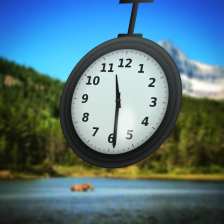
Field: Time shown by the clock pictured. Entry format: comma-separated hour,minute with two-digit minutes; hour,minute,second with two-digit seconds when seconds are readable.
11,29
